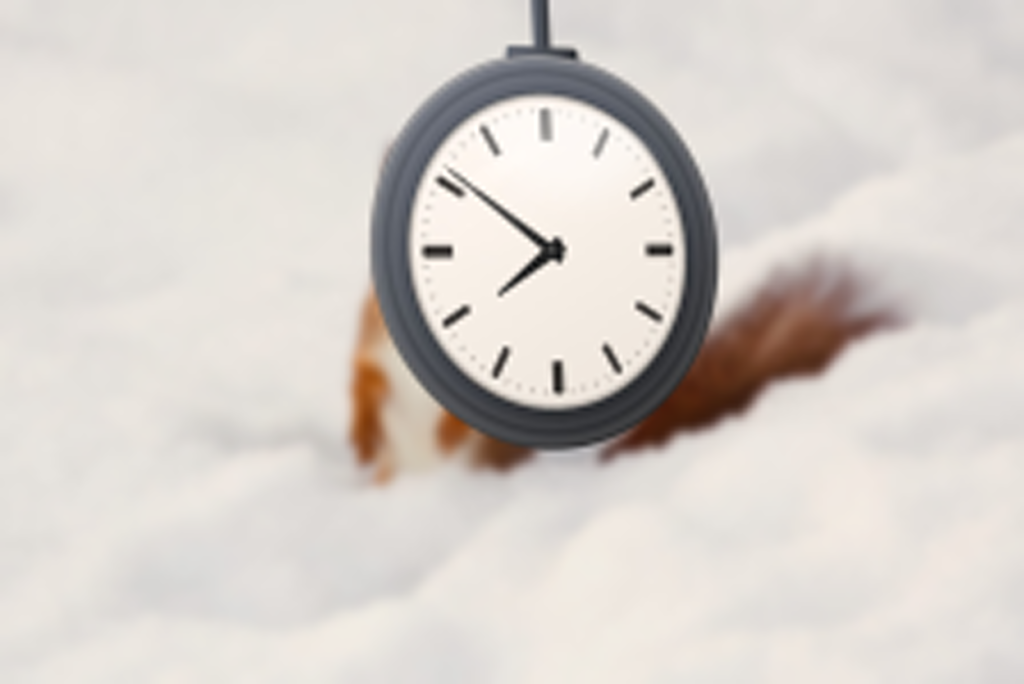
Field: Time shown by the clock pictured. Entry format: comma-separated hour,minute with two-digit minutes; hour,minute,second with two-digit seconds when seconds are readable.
7,51
